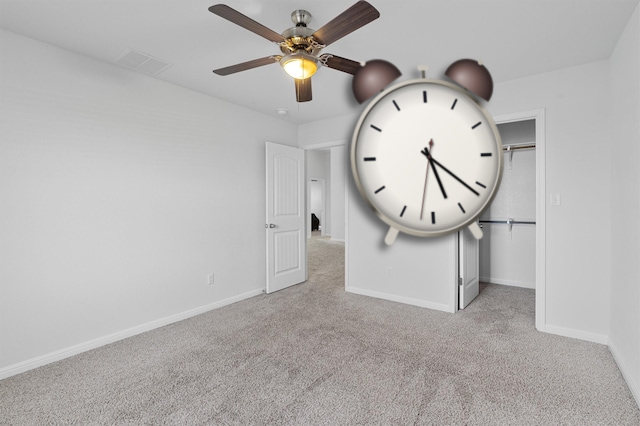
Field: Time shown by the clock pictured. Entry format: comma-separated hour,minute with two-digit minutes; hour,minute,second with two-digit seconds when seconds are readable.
5,21,32
